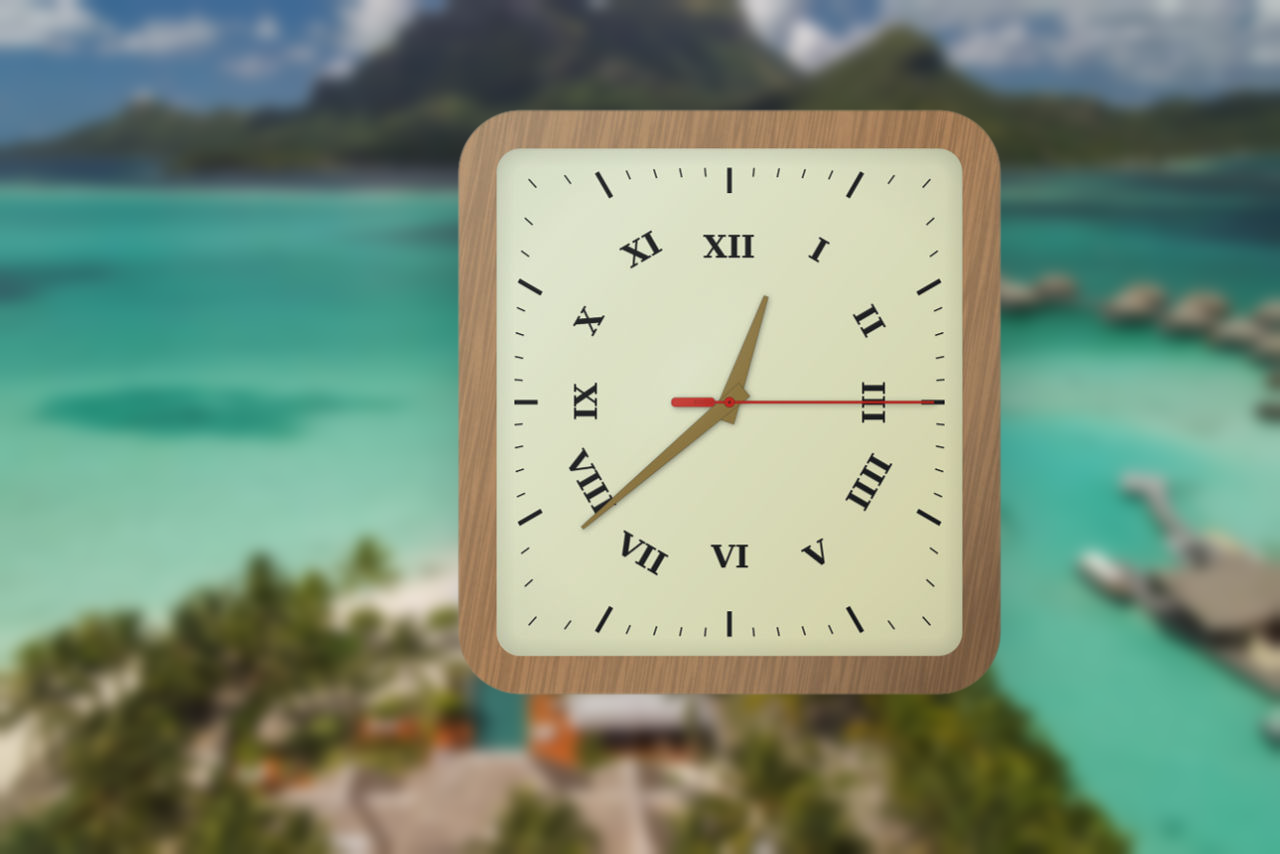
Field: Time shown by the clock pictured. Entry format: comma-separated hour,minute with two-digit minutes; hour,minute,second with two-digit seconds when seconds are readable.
12,38,15
